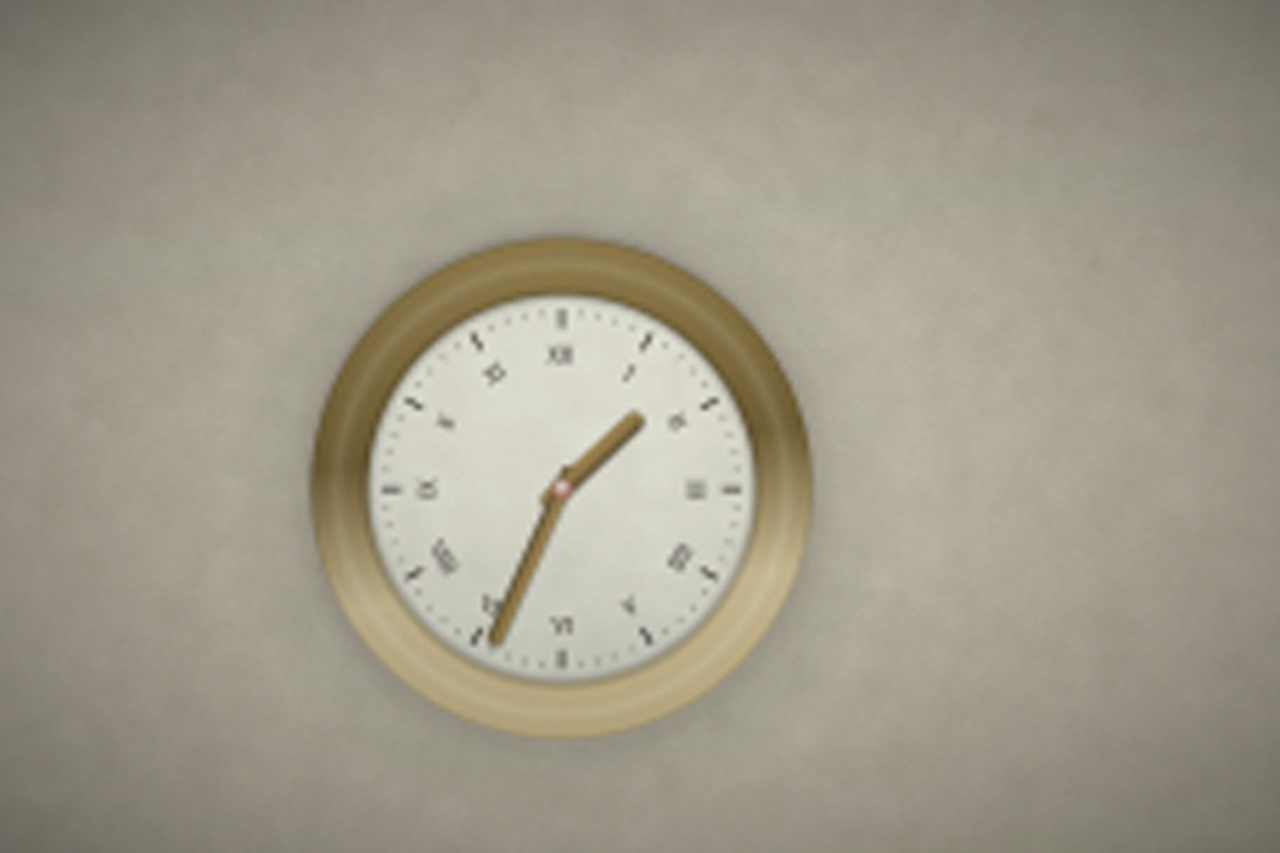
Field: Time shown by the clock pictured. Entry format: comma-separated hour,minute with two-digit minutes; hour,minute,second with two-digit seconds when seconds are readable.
1,34
